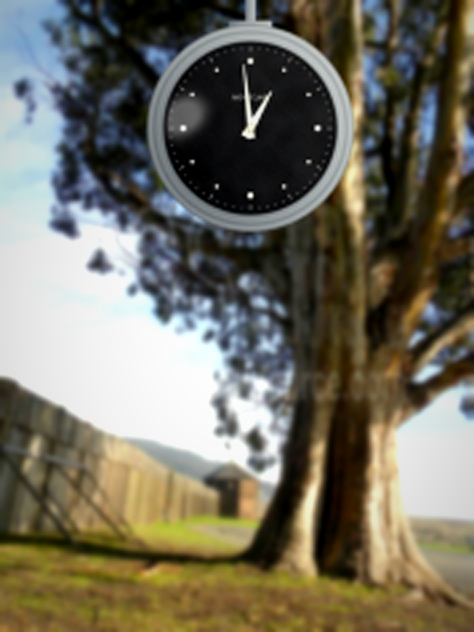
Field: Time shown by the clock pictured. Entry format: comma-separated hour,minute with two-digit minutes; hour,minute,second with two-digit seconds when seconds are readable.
12,59
